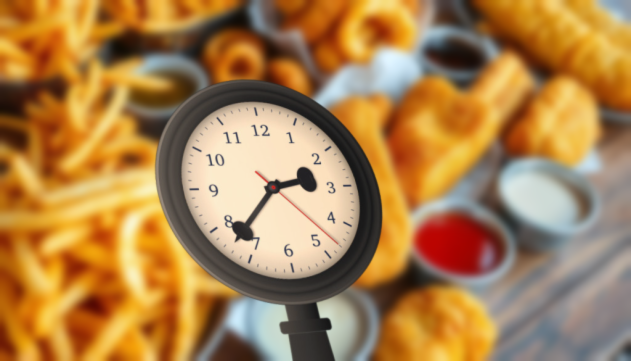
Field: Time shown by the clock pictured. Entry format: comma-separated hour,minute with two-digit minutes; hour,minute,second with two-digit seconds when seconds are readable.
2,37,23
